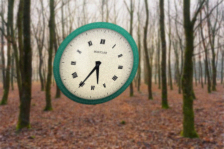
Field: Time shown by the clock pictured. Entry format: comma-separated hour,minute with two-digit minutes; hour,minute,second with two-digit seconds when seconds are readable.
5,35
